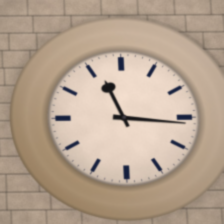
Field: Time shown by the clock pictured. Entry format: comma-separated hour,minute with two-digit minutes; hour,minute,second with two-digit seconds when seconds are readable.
11,16
